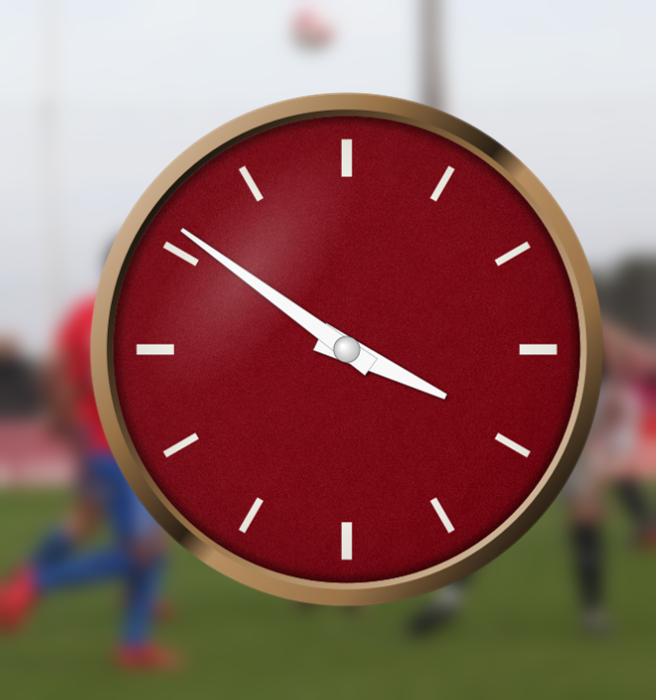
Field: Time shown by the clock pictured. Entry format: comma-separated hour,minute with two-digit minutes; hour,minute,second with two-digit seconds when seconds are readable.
3,51
